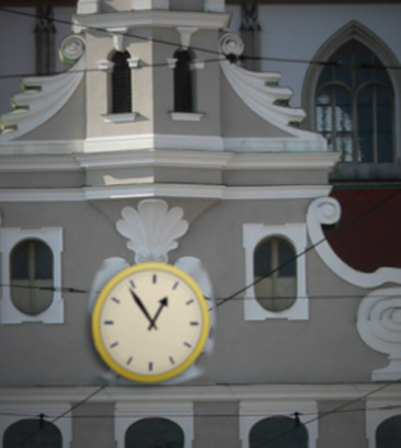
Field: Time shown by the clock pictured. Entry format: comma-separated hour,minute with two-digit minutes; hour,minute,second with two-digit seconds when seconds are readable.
12,54
